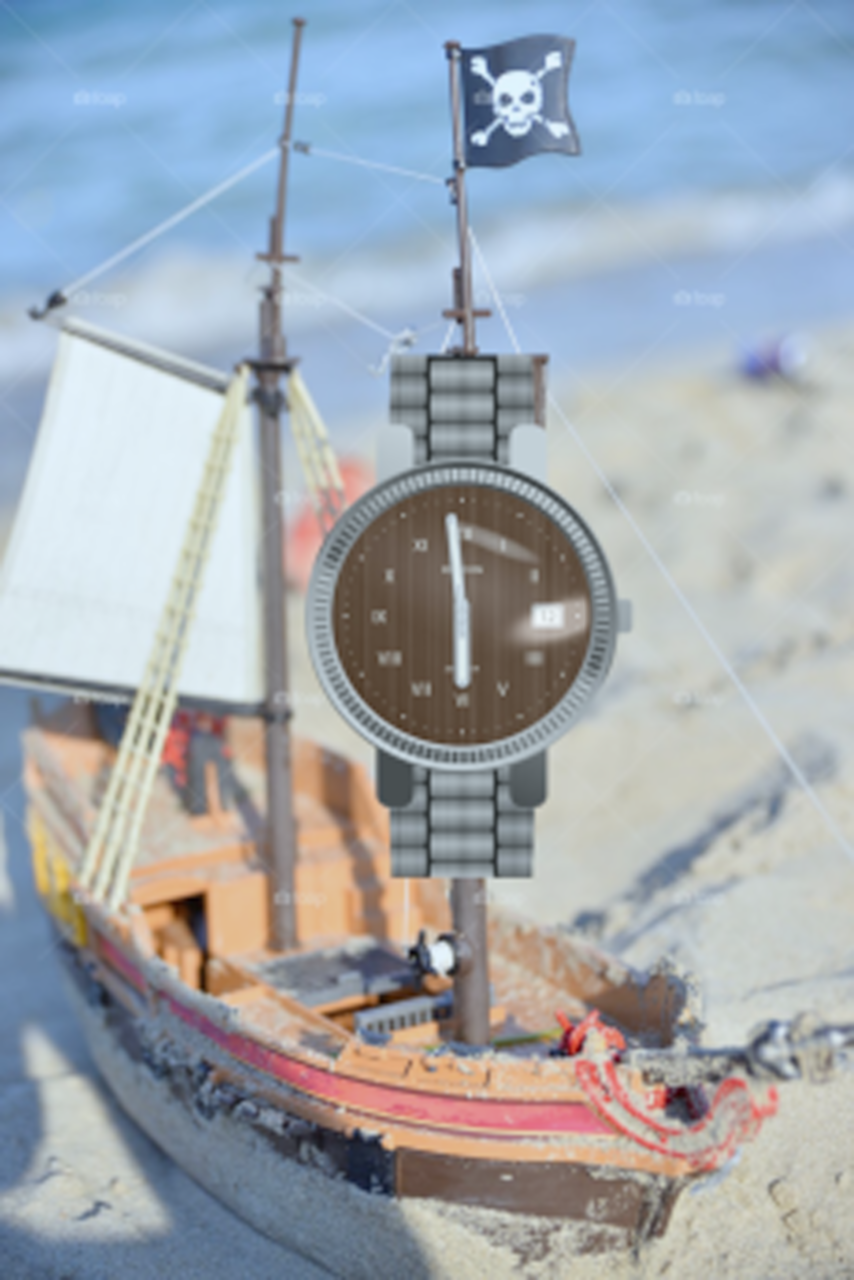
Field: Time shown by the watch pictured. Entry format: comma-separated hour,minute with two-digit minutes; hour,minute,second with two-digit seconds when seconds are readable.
5,59
